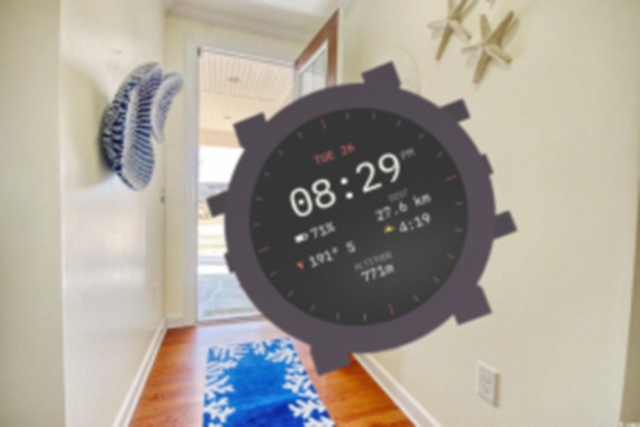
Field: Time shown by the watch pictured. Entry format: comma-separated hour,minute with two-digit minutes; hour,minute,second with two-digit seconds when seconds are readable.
8,29
